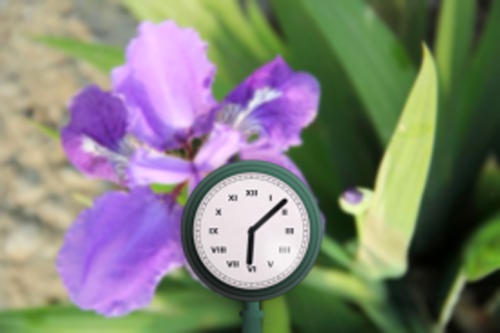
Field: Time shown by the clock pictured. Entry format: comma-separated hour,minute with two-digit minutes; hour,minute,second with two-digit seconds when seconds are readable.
6,08
